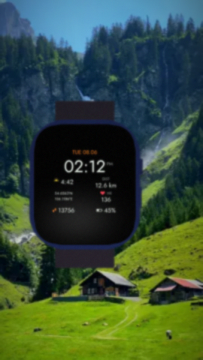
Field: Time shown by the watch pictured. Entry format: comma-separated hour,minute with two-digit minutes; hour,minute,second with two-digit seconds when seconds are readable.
2,12
